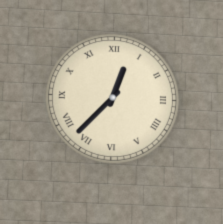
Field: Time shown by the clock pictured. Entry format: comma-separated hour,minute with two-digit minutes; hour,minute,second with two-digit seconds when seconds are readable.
12,37
